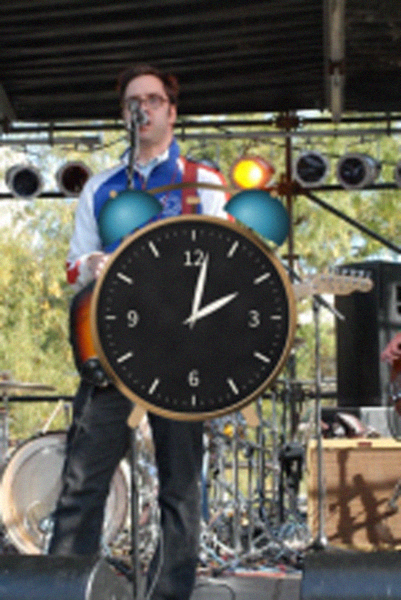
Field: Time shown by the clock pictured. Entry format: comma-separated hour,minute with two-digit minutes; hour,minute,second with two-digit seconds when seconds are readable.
2,02
